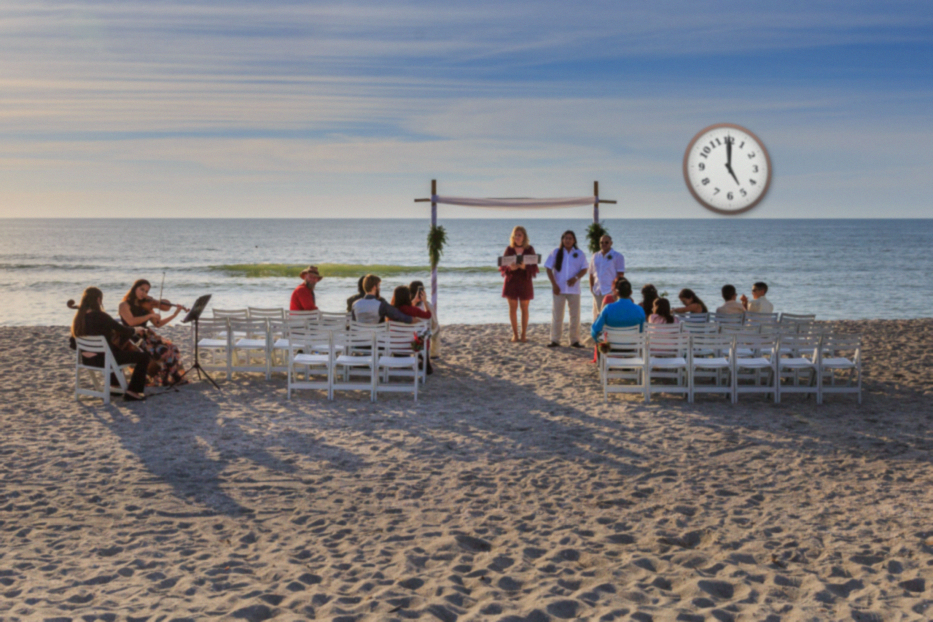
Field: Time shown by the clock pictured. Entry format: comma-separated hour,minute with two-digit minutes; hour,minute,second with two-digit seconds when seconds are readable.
5,00
